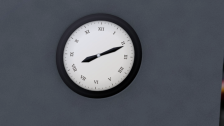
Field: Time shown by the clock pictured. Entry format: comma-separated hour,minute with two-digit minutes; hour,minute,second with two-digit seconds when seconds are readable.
8,11
